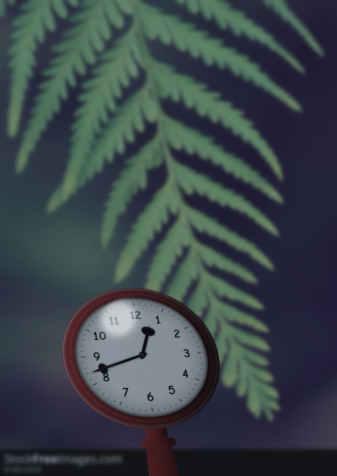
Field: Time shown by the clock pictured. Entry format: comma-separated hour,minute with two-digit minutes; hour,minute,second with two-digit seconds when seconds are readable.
12,42
